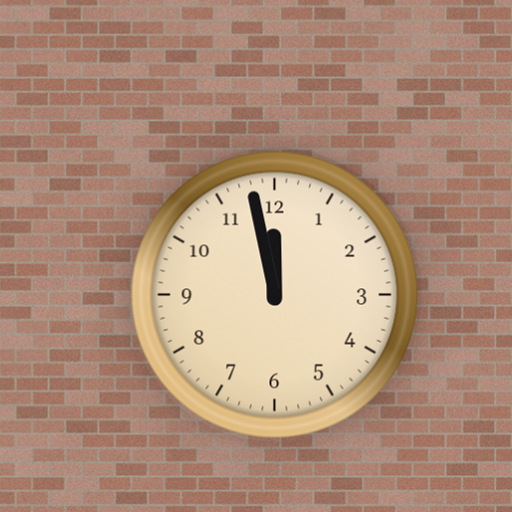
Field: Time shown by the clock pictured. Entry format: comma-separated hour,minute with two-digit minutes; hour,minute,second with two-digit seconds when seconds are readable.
11,58
